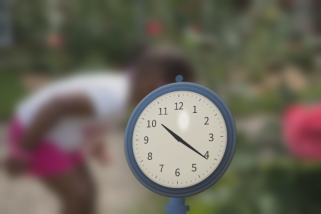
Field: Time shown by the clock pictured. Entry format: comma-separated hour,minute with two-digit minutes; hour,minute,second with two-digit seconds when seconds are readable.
10,21
